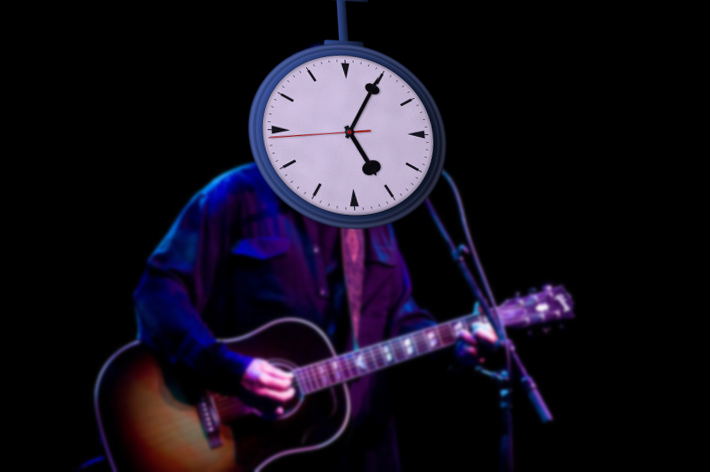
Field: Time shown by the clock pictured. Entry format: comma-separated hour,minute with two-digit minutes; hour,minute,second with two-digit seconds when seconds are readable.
5,04,44
